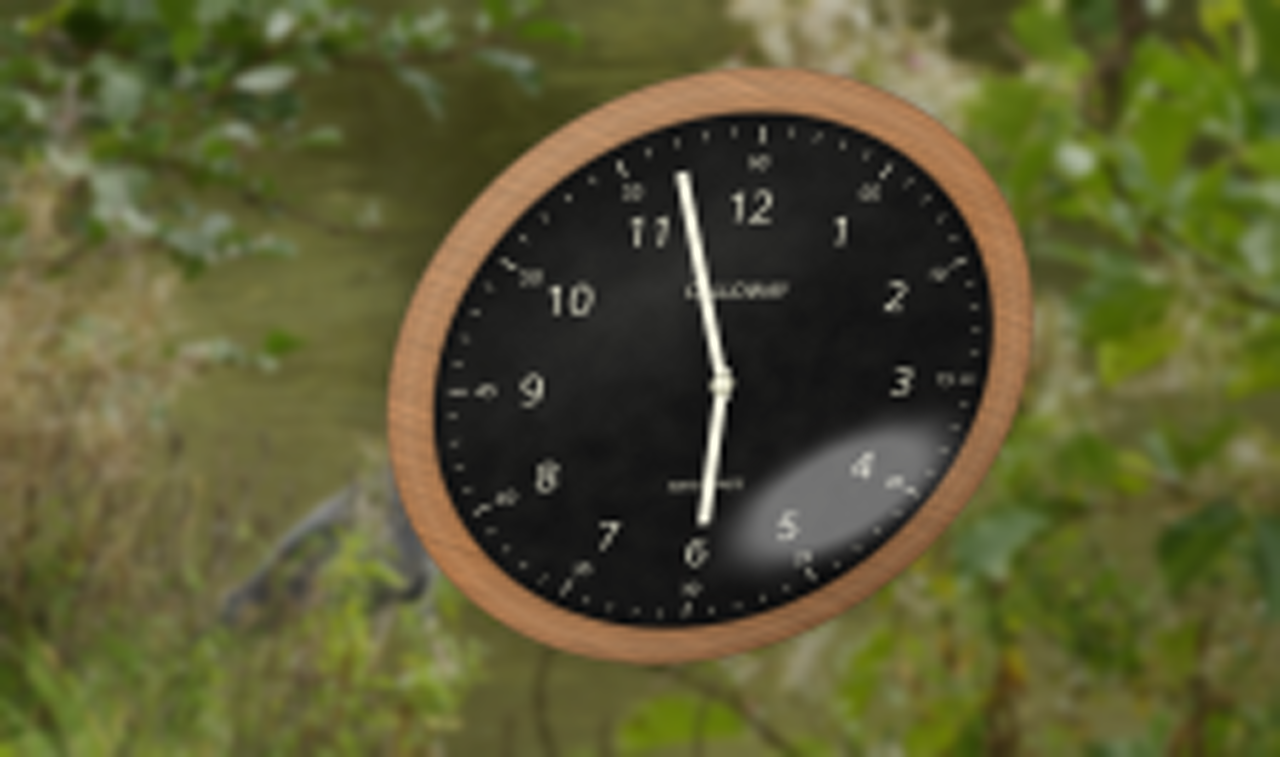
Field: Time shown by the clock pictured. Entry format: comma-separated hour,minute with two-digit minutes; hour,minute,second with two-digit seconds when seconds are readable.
5,57
